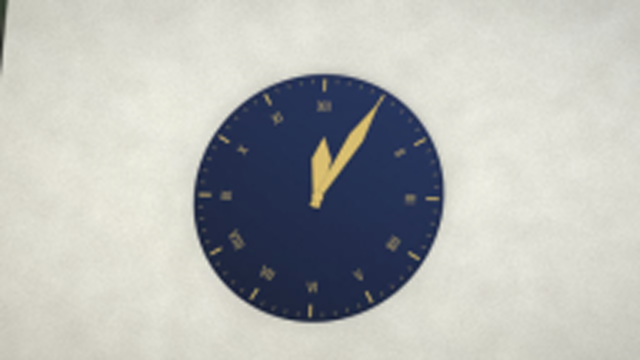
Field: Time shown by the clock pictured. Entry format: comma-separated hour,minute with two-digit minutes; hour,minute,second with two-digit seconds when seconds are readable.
12,05
